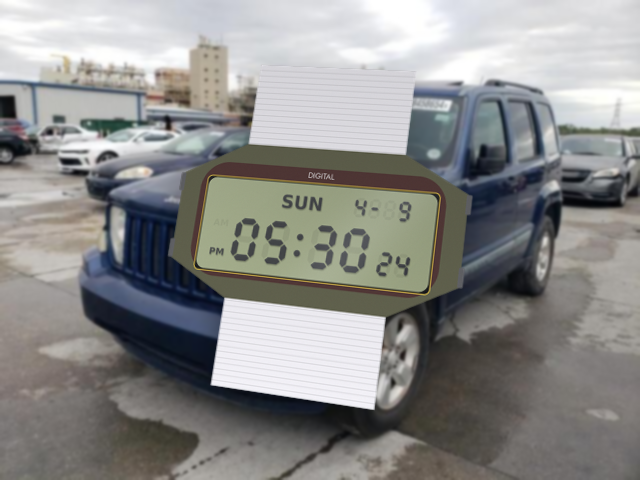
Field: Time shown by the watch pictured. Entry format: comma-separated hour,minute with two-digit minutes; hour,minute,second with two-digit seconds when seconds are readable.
5,30,24
